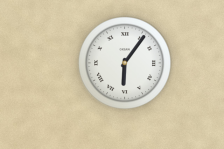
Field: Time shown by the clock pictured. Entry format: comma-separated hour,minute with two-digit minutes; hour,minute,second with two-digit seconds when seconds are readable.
6,06
